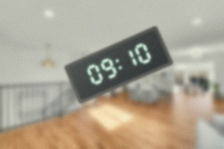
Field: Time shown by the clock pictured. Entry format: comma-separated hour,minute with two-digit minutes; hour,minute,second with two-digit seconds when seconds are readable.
9,10
